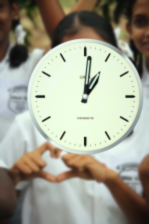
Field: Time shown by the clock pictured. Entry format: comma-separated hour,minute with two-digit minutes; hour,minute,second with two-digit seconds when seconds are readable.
1,01
